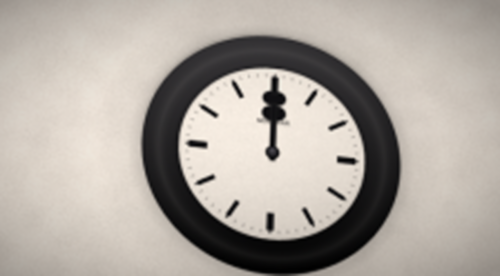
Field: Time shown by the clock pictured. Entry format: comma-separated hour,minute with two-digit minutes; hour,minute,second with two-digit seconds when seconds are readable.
12,00
